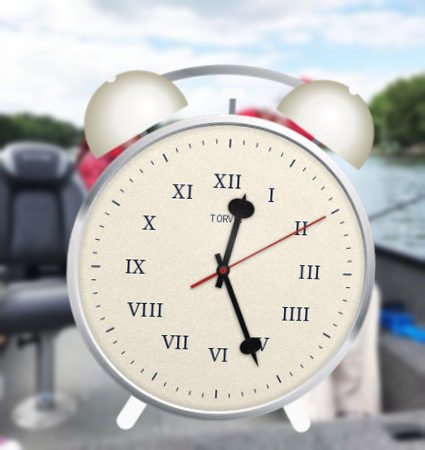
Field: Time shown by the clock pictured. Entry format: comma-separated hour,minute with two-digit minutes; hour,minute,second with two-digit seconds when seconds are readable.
12,26,10
